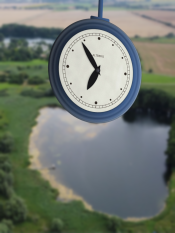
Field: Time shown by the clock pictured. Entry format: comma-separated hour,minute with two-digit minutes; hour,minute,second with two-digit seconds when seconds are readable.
6,54
